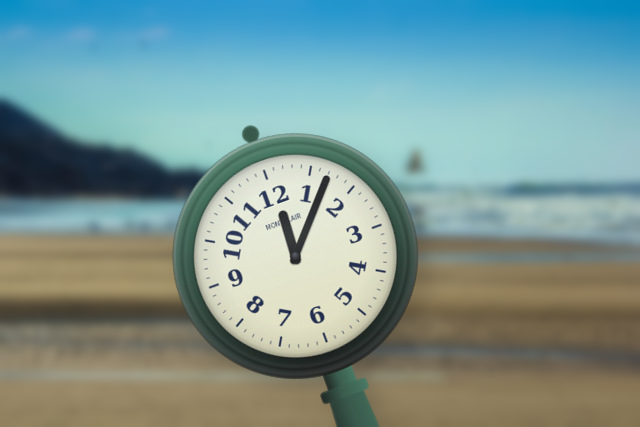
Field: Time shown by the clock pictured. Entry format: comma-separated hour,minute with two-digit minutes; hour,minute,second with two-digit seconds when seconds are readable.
12,07
